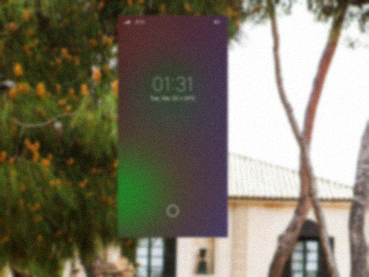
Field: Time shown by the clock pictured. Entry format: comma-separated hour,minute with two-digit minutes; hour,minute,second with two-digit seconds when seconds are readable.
1,31
